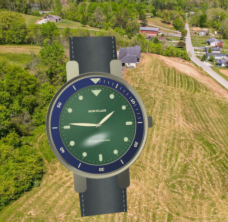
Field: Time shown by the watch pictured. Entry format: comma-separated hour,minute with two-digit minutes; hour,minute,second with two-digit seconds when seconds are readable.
1,46
